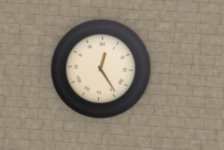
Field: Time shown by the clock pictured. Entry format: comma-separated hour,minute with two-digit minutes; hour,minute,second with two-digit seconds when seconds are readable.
12,24
